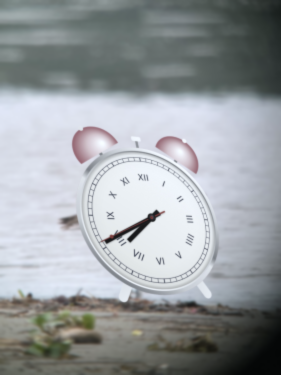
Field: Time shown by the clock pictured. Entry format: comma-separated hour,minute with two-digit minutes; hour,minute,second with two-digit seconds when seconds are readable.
7,40,41
